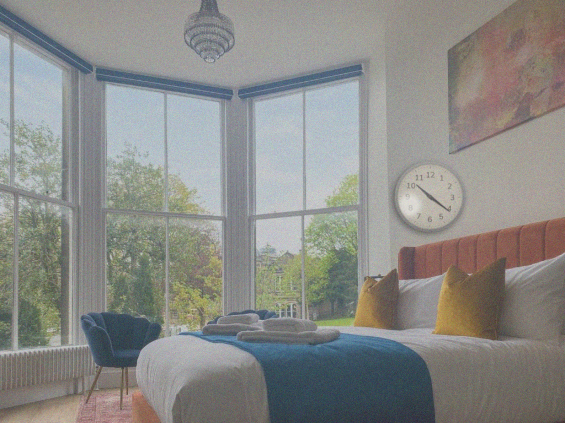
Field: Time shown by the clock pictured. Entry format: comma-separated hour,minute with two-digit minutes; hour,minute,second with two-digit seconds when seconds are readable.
10,21
